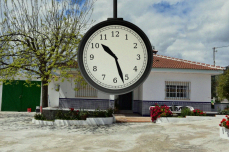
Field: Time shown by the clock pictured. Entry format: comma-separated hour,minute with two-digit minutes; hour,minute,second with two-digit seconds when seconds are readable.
10,27
